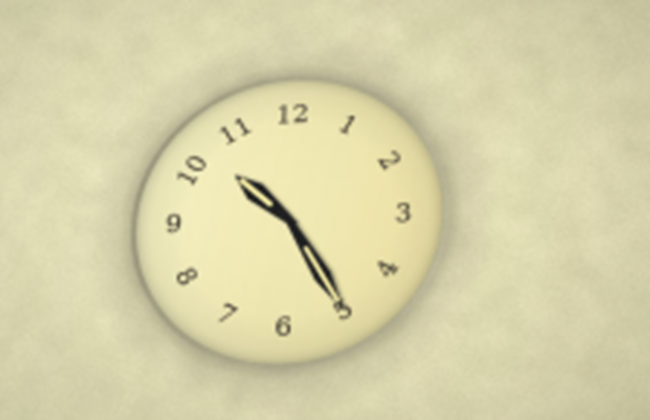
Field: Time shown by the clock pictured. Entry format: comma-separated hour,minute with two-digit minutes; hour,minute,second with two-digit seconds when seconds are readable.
10,25
